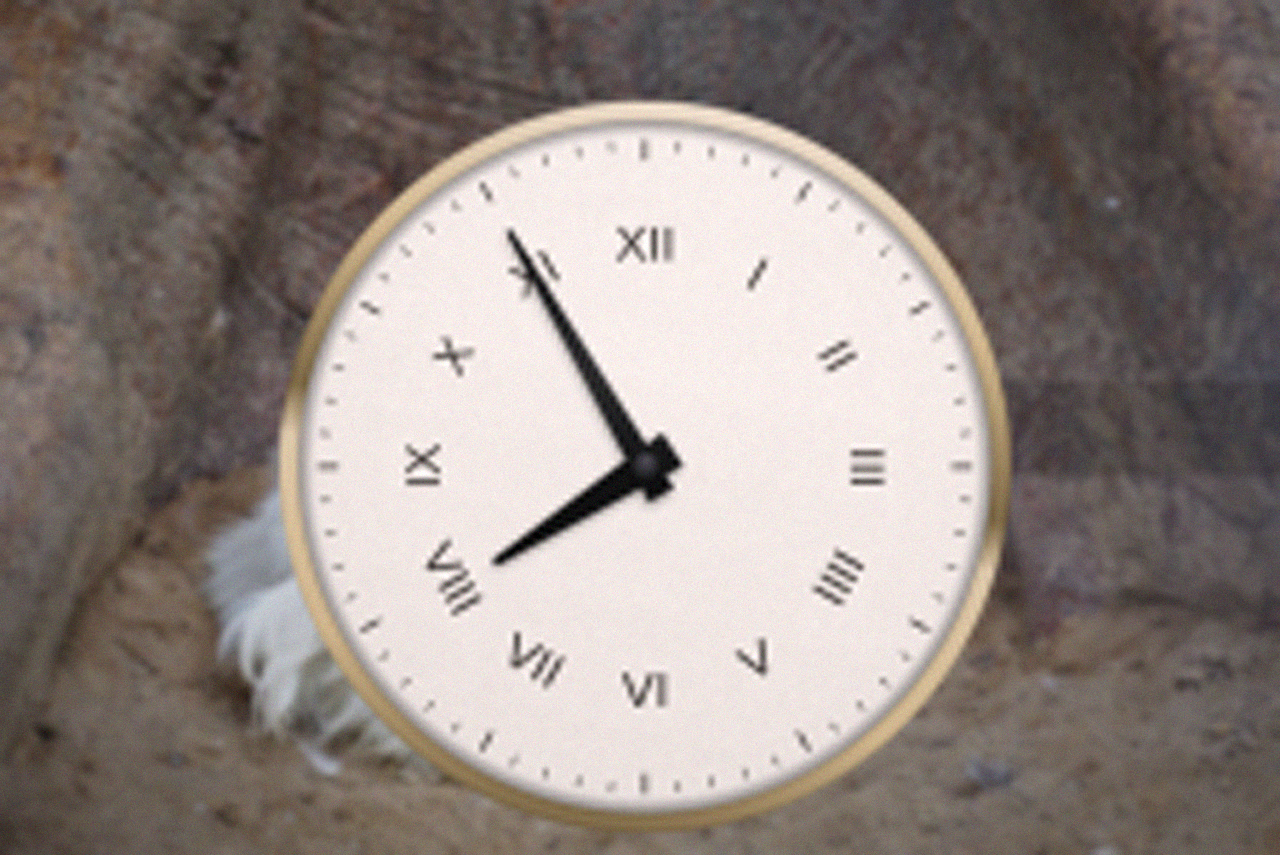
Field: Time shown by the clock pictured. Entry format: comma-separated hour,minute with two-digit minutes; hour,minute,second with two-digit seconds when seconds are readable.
7,55
